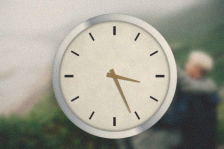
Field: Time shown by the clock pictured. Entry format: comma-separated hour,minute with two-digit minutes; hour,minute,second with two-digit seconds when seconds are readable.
3,26
